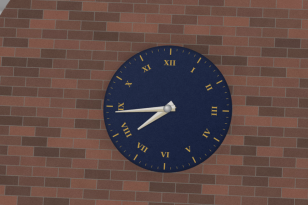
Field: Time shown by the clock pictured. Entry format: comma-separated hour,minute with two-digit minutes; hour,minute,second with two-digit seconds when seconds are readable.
7,44
